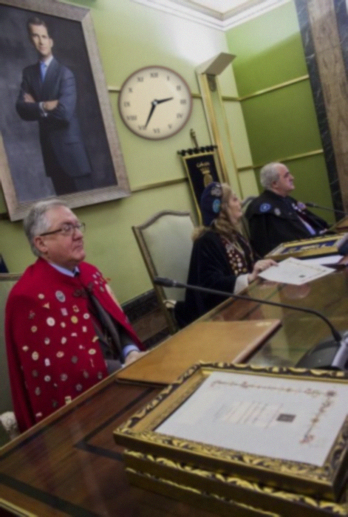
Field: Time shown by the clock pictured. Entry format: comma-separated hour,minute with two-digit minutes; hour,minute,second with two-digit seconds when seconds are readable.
2,34
